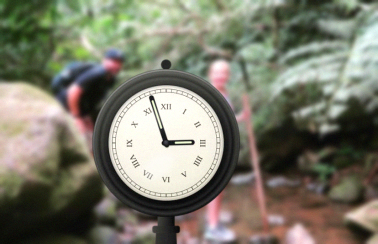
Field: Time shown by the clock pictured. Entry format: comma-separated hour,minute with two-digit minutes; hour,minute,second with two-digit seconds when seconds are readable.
2,57
